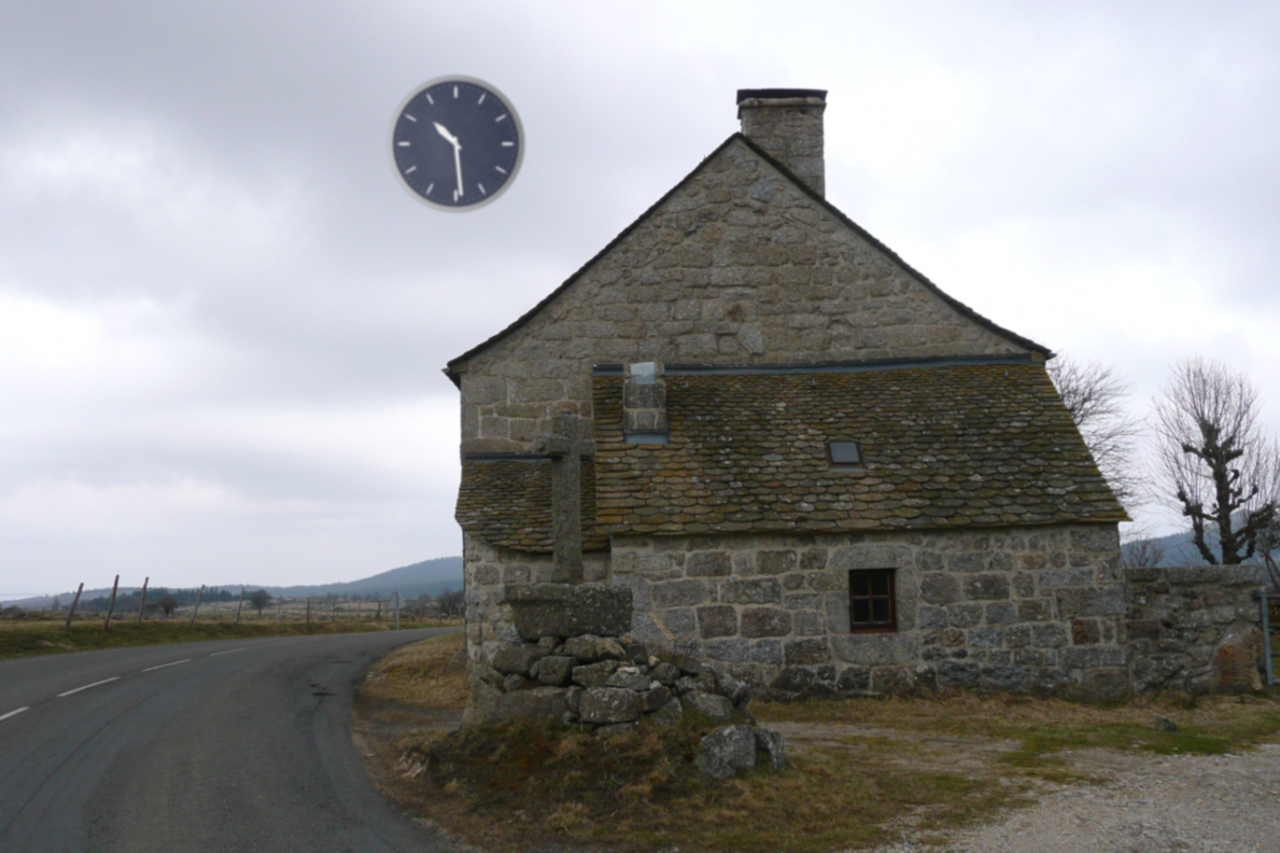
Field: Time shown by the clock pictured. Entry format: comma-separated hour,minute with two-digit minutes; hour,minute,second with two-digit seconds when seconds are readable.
10,29
